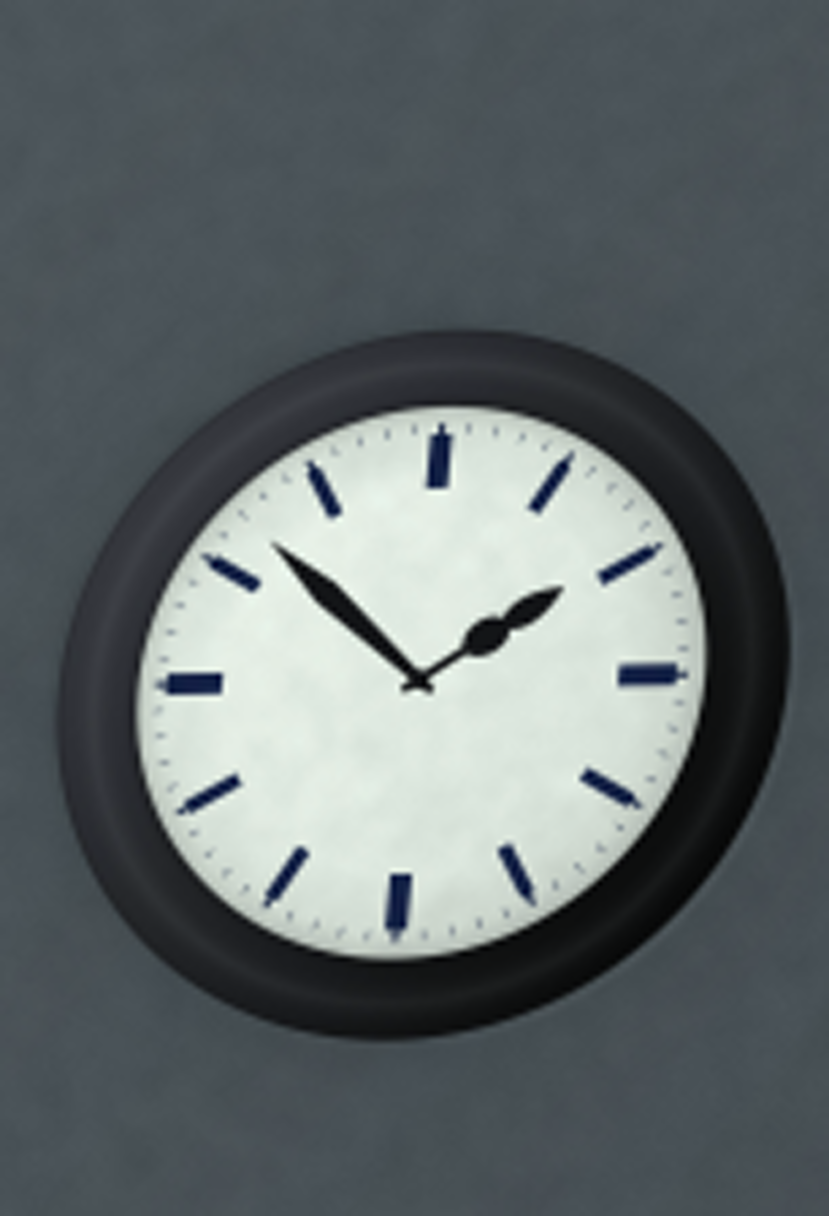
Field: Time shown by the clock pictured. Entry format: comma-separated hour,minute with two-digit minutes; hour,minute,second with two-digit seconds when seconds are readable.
1,52
